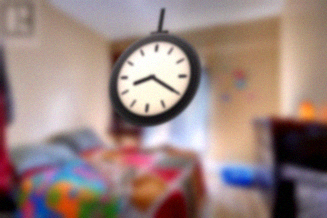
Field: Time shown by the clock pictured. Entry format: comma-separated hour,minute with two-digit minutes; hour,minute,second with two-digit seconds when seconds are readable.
8,20
